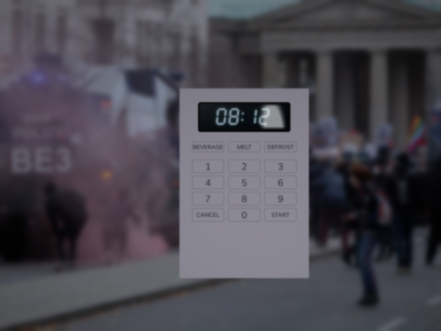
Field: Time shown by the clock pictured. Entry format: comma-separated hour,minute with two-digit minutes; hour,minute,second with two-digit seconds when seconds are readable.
8,12
